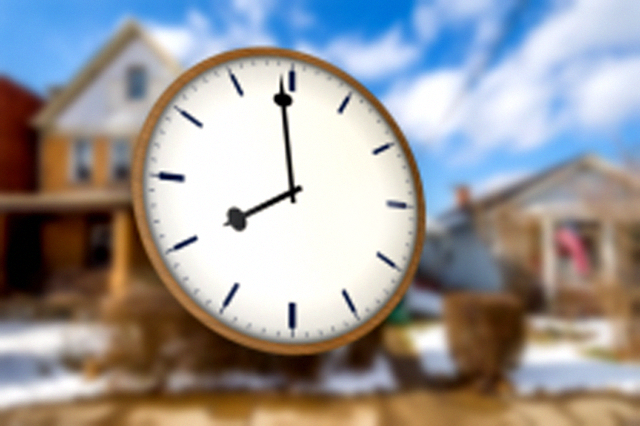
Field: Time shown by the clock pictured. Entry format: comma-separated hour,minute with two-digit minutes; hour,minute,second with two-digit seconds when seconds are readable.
7,59
